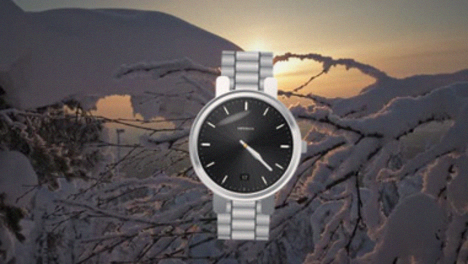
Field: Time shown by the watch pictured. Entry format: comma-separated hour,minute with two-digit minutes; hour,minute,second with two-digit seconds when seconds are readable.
4,22
